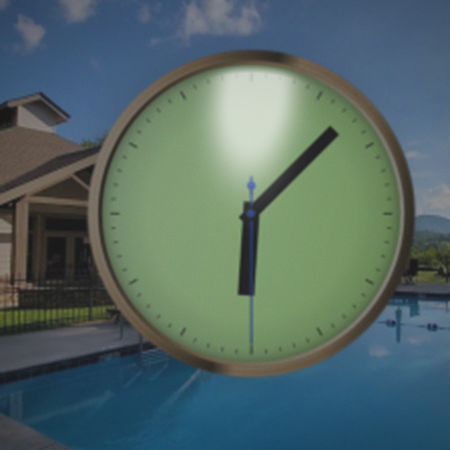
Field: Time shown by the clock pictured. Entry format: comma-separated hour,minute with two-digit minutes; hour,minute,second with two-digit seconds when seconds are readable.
6,07,30
